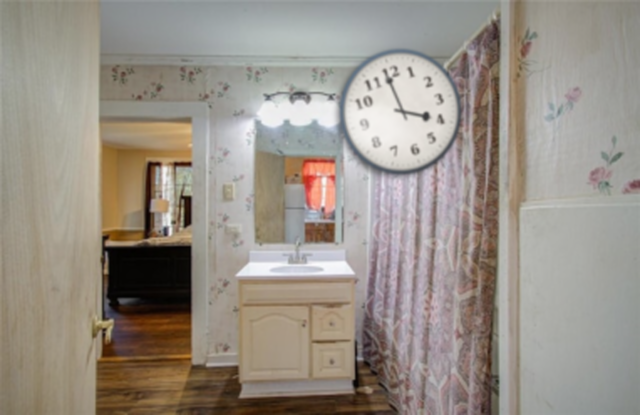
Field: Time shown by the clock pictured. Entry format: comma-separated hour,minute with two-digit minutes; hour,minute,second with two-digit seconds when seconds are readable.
3,59
